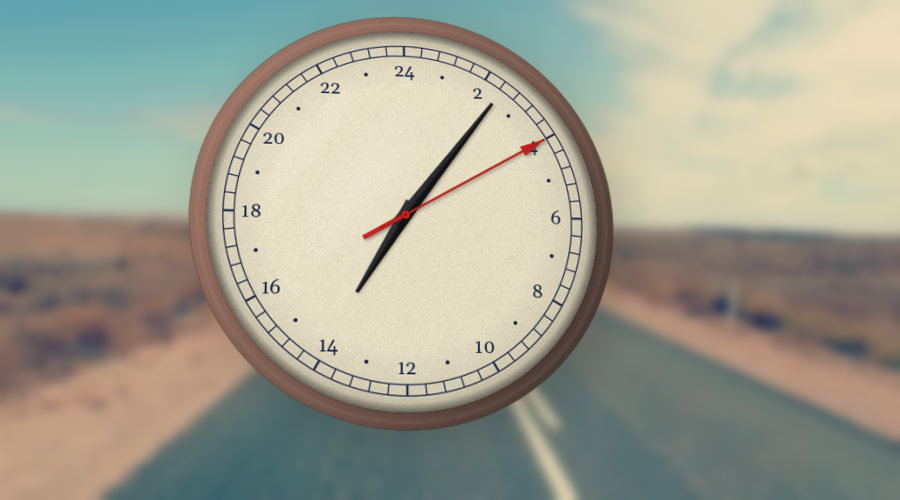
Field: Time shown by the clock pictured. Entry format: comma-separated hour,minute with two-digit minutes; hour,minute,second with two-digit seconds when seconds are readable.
14,06,10
